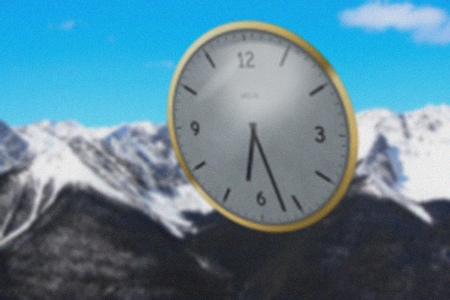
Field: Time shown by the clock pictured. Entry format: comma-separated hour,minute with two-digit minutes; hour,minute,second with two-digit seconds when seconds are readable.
6,27
